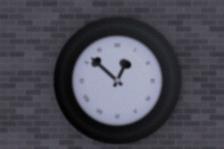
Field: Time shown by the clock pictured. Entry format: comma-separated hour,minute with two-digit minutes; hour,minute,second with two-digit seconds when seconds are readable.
12,52
